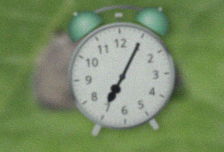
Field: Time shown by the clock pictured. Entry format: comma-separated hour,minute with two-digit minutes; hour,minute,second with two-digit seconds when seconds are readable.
7,05
